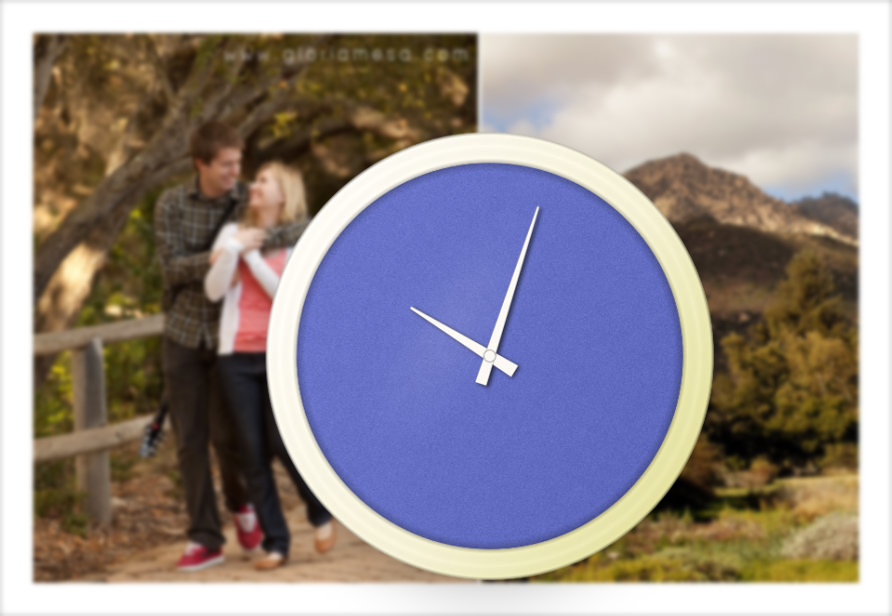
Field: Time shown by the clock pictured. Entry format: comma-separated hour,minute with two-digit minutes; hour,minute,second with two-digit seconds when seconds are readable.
10,03
